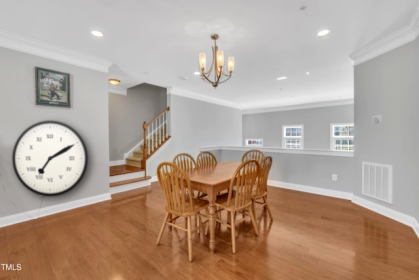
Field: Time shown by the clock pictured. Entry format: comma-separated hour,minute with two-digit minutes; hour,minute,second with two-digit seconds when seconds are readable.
7,10
